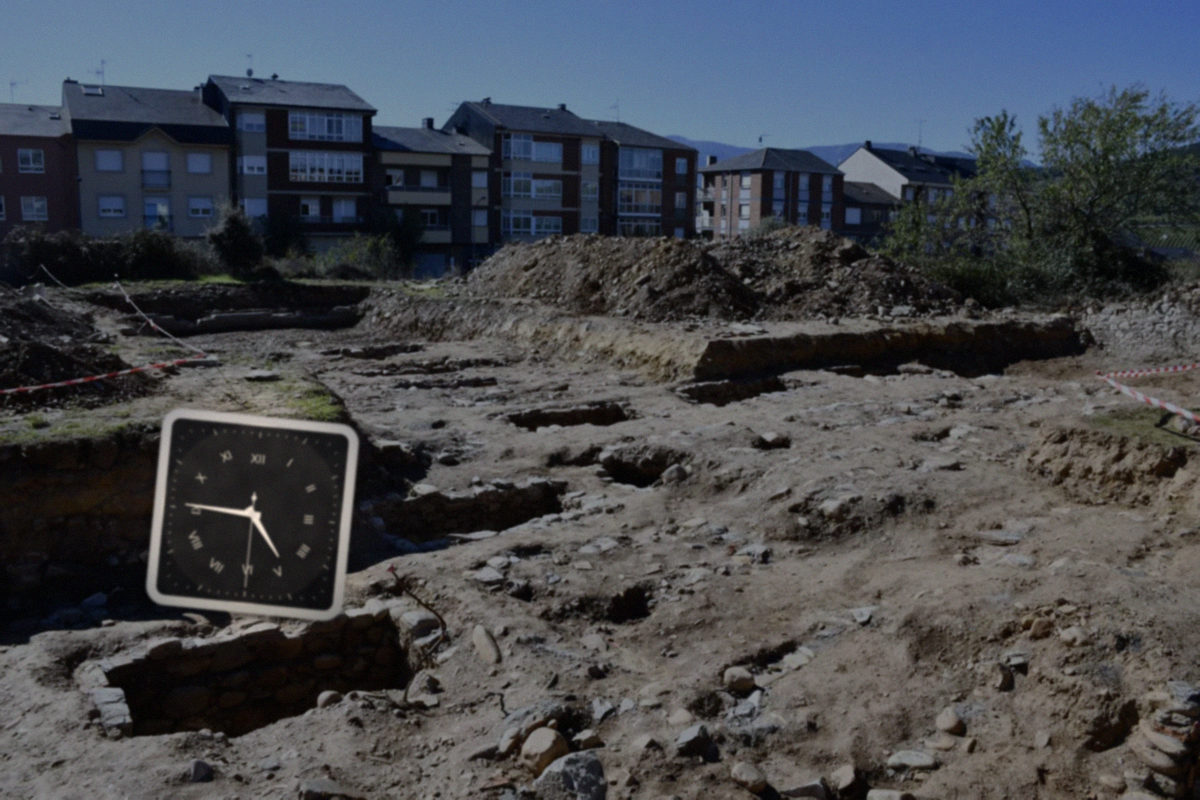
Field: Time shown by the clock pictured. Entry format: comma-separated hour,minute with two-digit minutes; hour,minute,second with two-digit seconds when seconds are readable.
4,45,30
